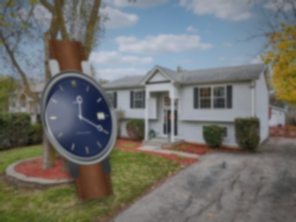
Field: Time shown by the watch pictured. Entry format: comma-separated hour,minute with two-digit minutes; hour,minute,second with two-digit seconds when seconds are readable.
12,20
